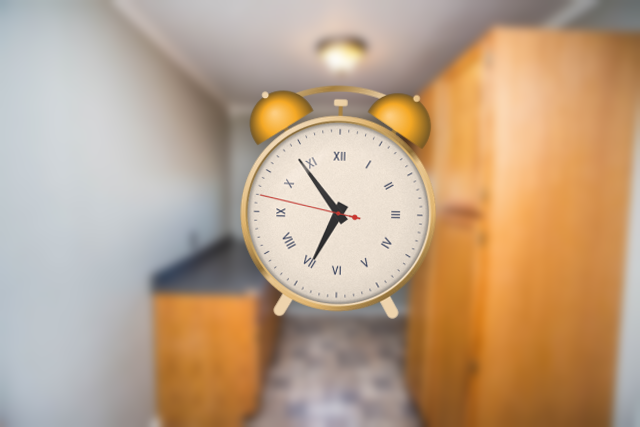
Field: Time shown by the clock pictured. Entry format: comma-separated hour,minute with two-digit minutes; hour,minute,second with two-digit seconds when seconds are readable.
6,53,47
